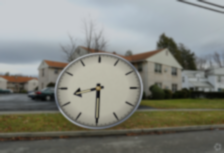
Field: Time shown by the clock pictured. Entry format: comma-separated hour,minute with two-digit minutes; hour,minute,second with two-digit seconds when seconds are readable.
8,30
